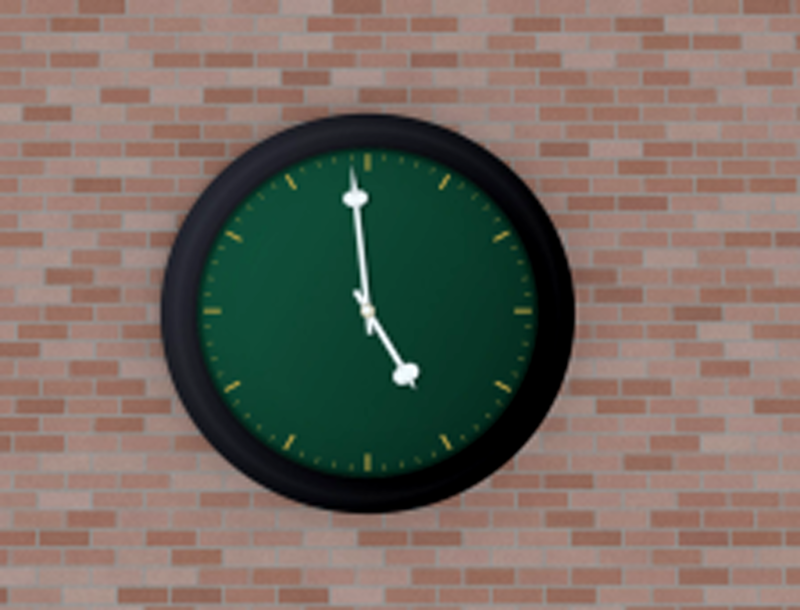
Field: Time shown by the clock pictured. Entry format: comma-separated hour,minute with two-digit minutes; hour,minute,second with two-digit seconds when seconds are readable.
4,59
